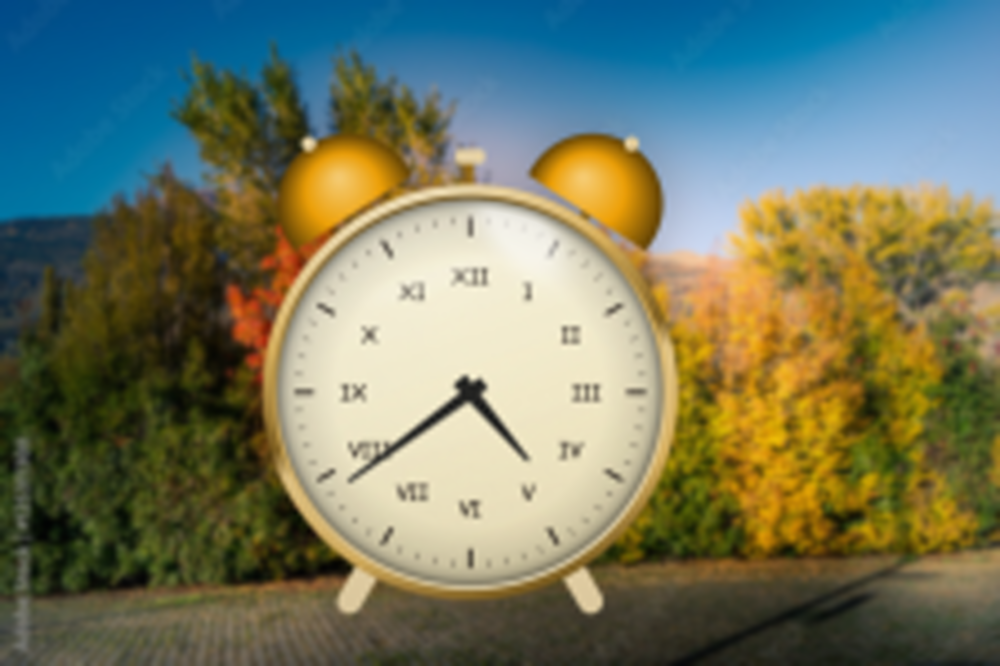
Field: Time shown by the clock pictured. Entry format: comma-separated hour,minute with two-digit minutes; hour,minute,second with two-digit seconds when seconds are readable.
4,39
